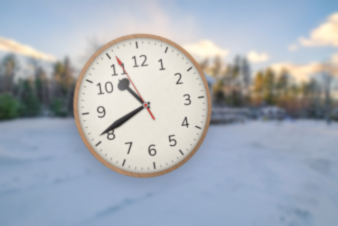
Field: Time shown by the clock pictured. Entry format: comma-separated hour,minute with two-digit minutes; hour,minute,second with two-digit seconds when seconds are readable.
10,40,56
